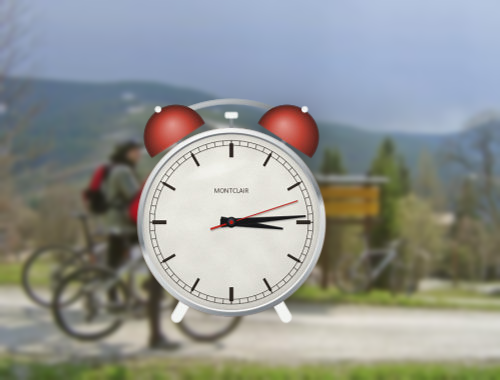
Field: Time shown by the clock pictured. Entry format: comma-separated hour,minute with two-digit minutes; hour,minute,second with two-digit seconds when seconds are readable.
3,14,12
